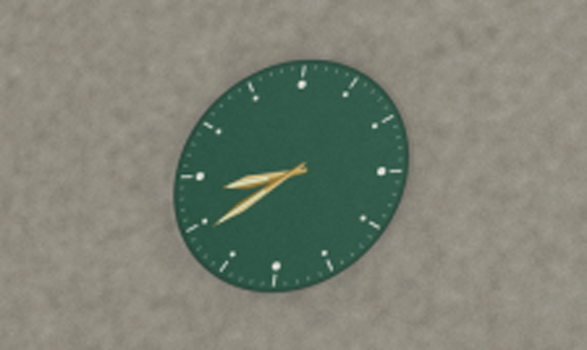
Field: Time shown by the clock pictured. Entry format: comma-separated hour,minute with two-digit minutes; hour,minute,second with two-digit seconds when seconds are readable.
8,39
